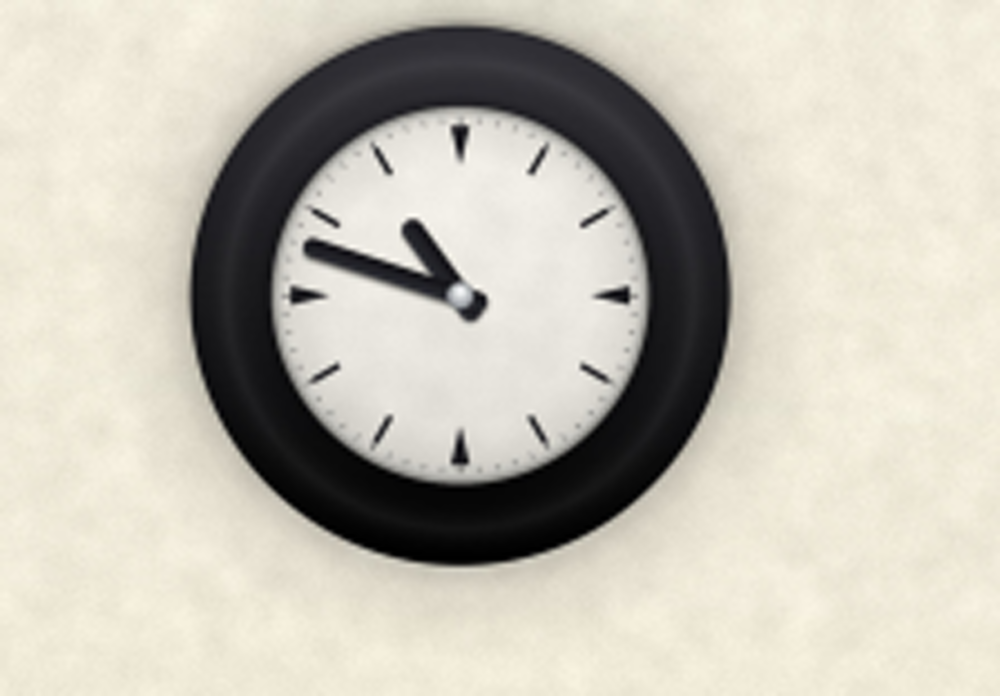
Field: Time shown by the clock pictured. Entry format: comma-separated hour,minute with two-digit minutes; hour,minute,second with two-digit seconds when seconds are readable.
10,48
